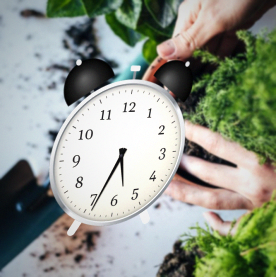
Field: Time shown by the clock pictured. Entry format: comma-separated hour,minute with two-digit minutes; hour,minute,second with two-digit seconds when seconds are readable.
5,34
